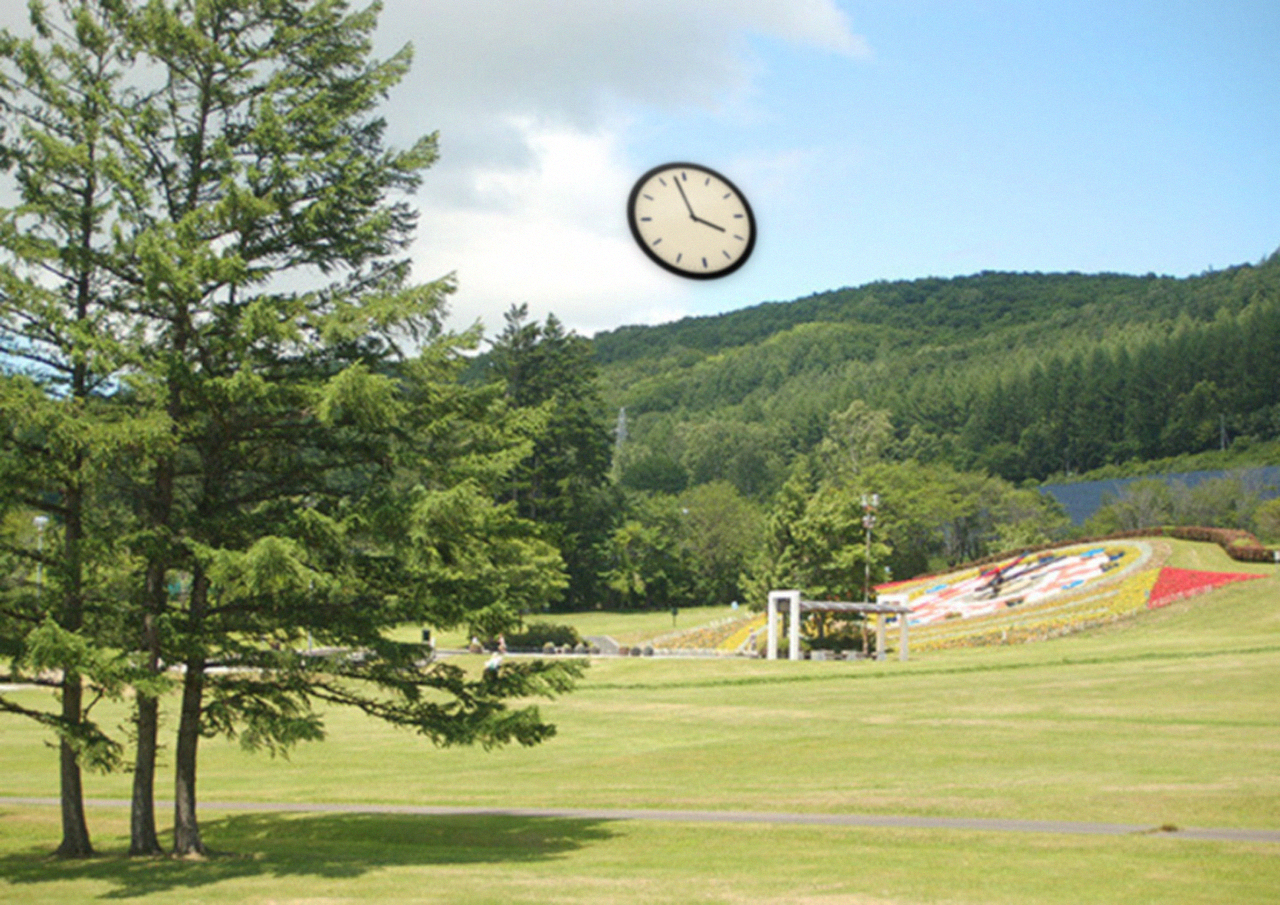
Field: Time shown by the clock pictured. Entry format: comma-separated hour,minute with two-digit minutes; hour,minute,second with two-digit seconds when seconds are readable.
3,58
